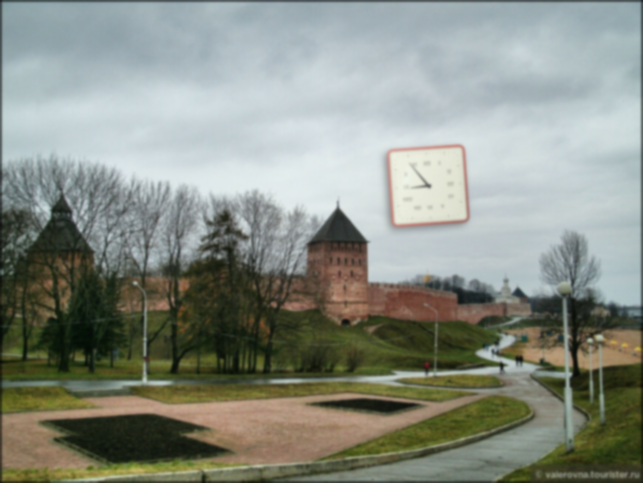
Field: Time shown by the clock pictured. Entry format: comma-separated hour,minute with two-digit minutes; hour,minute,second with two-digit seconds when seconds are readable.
8,54
